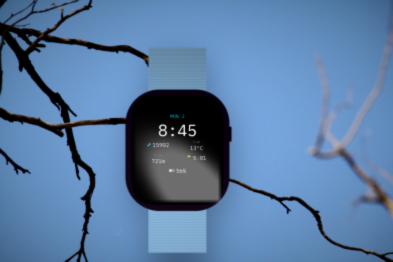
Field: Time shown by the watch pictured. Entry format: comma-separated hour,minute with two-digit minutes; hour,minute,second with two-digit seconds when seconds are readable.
8,45
